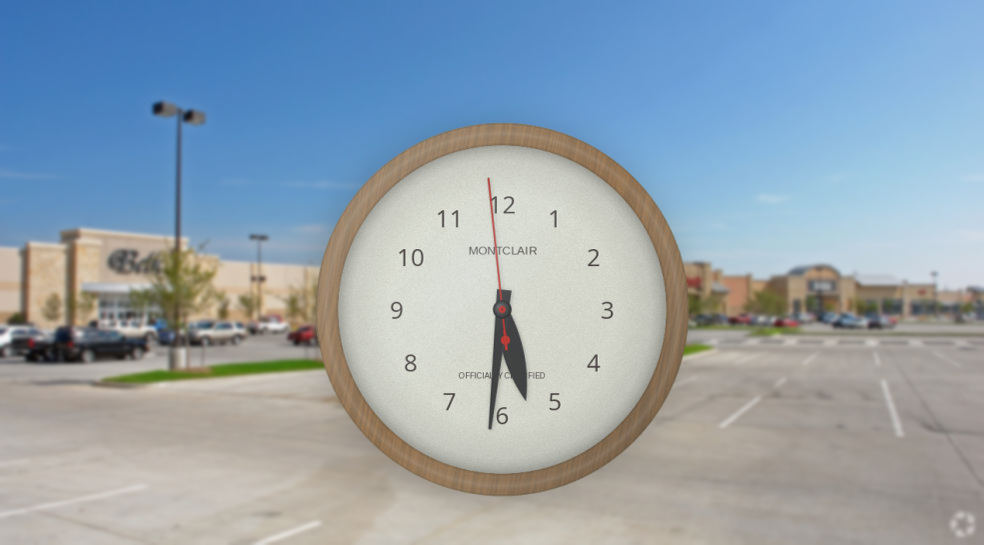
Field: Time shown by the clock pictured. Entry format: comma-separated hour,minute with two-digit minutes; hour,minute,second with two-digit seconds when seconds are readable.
5,30,59
